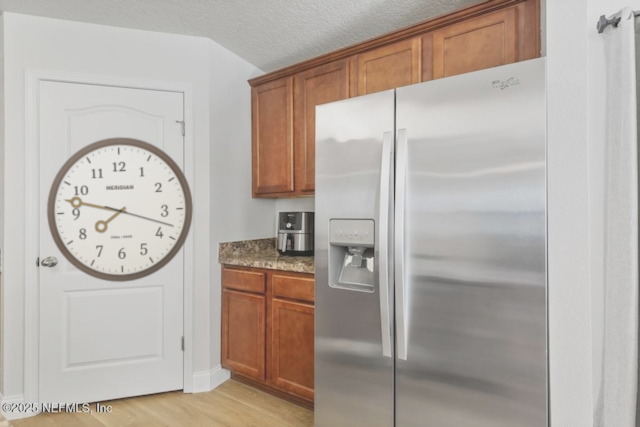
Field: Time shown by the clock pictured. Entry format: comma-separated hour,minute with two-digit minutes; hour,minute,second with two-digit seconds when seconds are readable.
7,47,18
